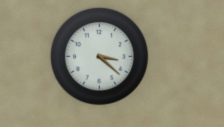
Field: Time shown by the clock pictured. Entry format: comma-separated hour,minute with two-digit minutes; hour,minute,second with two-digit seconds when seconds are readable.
3,22
